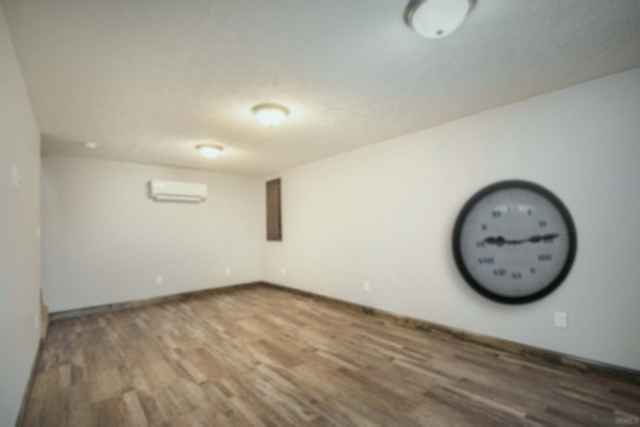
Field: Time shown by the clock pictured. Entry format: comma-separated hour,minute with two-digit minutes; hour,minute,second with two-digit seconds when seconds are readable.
9,14
